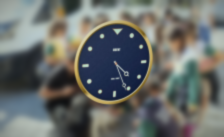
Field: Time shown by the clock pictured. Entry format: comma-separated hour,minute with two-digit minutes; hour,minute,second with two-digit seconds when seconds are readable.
4,26
